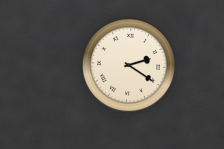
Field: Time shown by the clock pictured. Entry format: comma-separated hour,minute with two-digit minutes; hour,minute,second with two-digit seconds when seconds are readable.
2,20
